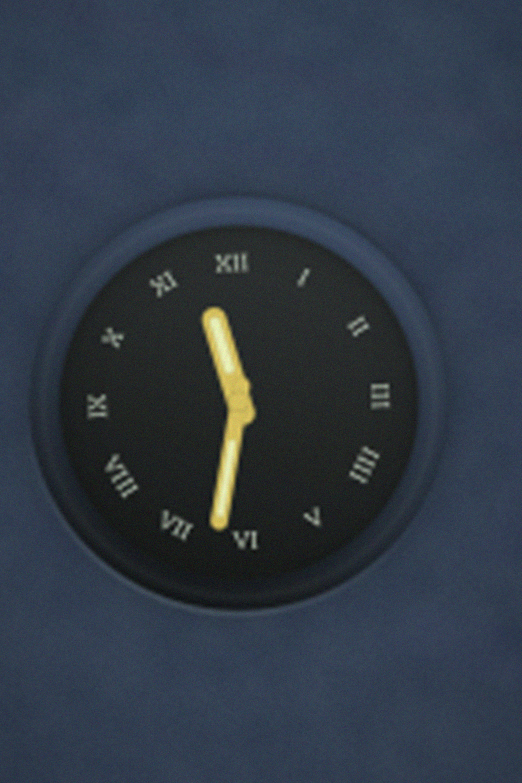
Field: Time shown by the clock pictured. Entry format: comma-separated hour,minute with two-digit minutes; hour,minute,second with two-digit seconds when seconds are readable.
11,32
